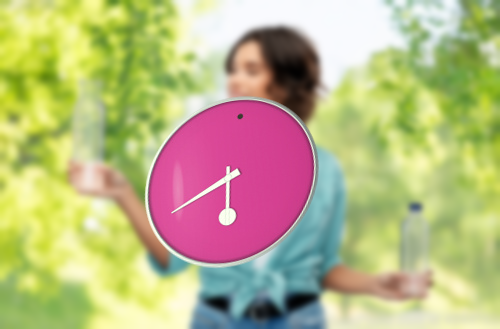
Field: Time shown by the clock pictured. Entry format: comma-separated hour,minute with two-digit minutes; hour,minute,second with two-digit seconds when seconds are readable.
5,39
